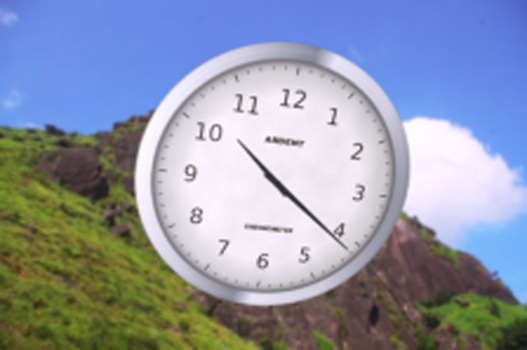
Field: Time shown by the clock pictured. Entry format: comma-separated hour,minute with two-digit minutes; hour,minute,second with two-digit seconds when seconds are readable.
10,21
